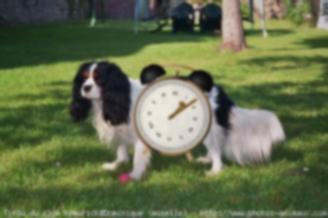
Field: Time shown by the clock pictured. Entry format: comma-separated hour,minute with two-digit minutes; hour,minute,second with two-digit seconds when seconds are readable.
1,08
